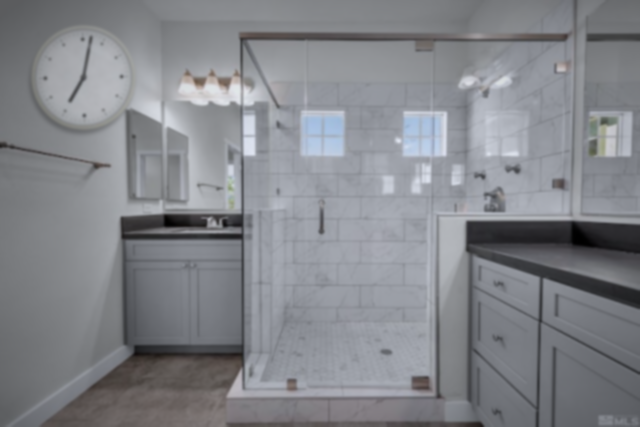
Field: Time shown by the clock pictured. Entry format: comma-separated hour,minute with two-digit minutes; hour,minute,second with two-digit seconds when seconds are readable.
7,02
